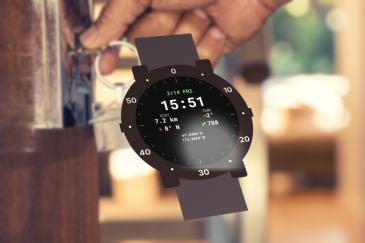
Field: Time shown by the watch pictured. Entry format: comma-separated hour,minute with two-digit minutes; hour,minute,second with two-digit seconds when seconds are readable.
15,51
